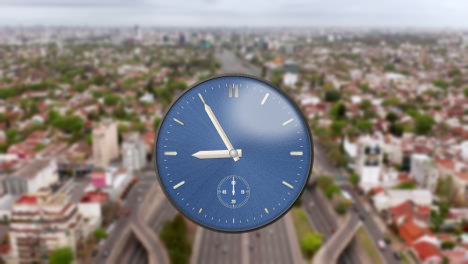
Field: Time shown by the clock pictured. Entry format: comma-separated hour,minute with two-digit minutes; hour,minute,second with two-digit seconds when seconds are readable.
8,55
